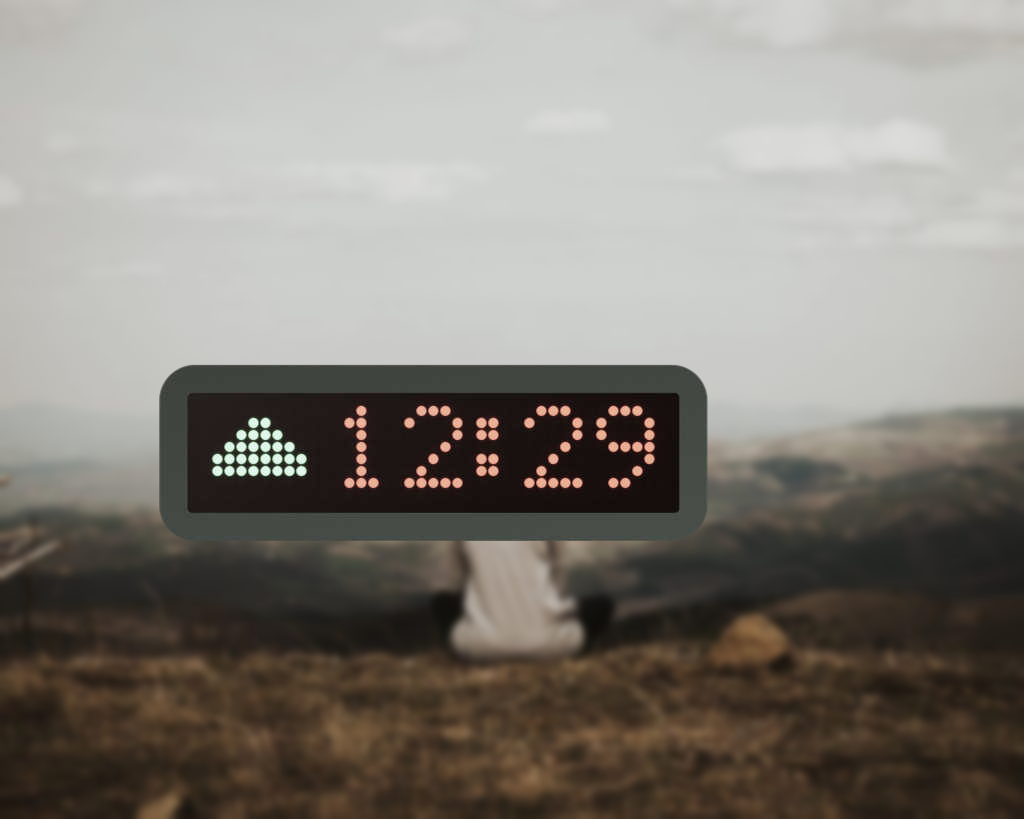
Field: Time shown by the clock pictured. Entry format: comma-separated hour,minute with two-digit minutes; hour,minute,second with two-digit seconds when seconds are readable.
12,29
